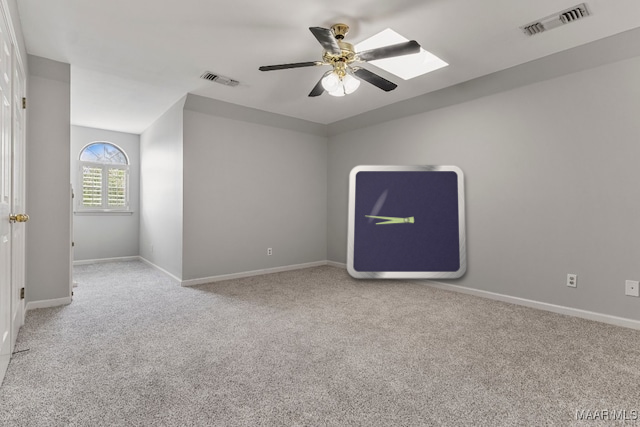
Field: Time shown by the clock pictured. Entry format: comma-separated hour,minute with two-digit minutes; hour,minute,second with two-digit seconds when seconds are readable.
8,46
